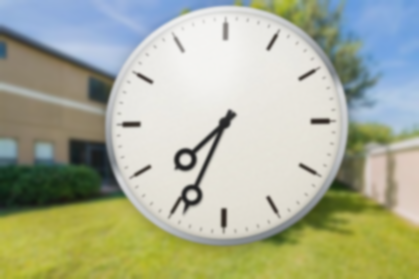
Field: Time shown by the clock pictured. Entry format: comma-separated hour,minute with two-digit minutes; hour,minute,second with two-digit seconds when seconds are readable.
7,34
